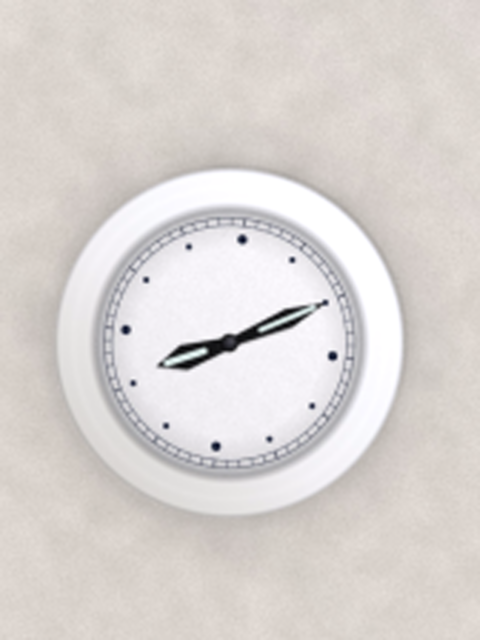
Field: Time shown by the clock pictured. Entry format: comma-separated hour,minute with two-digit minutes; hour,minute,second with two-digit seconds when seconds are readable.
8,10
